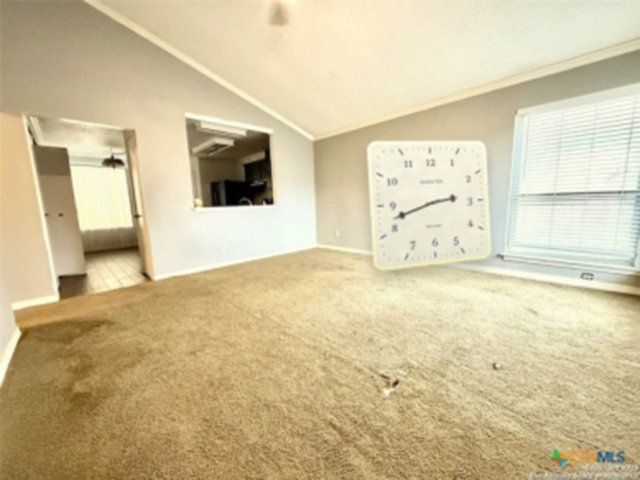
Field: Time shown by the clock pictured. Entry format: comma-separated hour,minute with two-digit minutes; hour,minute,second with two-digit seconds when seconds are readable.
2,42
